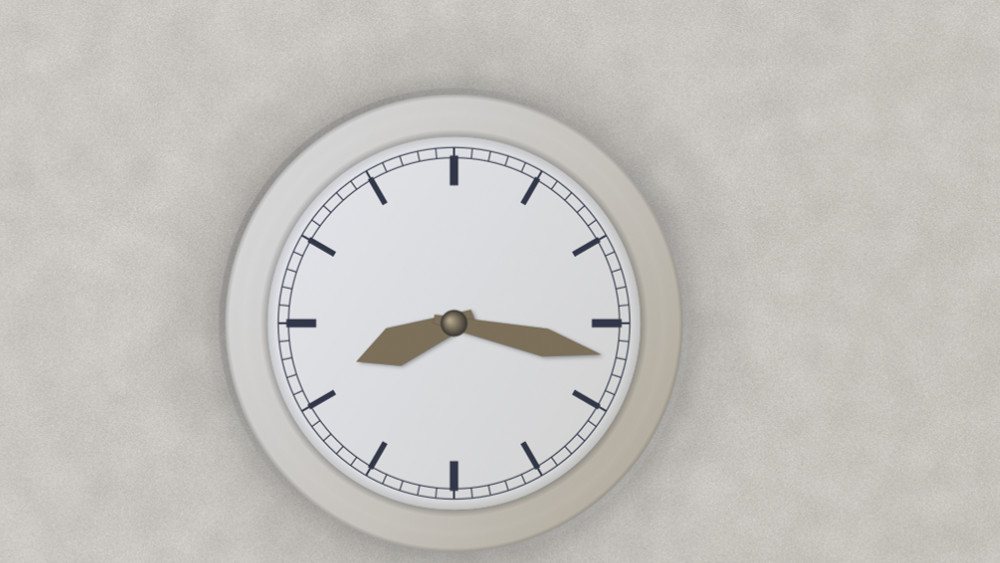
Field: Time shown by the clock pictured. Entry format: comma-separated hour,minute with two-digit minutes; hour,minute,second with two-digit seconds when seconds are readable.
8,17
